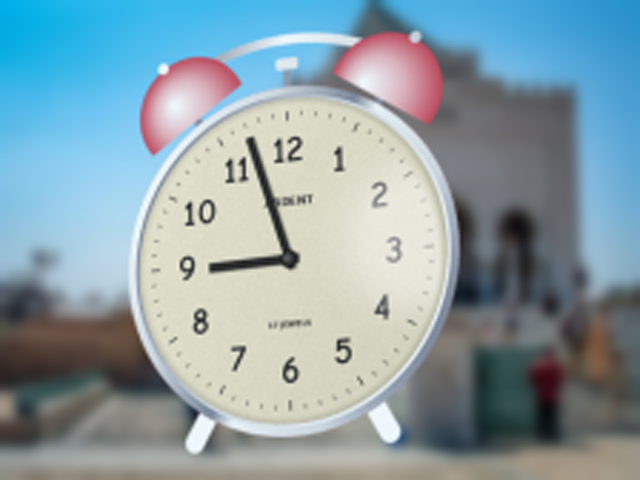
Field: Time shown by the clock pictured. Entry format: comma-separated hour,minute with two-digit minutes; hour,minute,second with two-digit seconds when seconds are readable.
8,57
